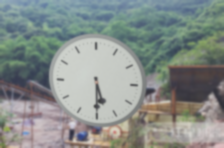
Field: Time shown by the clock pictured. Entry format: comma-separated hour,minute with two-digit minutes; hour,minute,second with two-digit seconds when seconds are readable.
5,30
